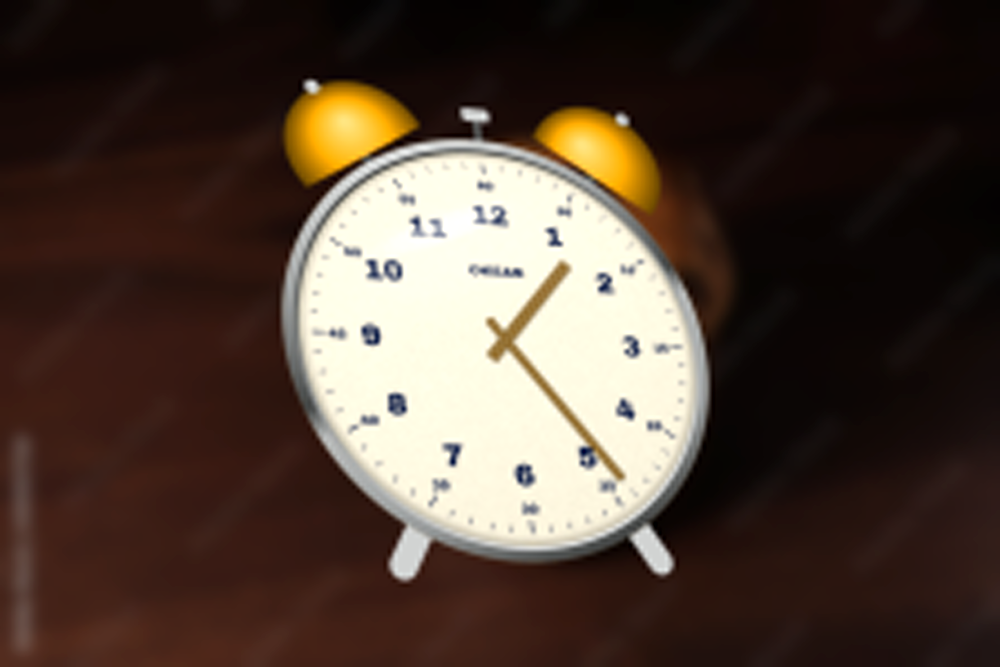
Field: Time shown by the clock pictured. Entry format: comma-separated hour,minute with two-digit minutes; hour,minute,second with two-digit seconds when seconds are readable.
1,24
